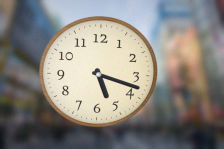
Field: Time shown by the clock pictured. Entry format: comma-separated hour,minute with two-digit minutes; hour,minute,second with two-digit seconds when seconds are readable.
5,18
